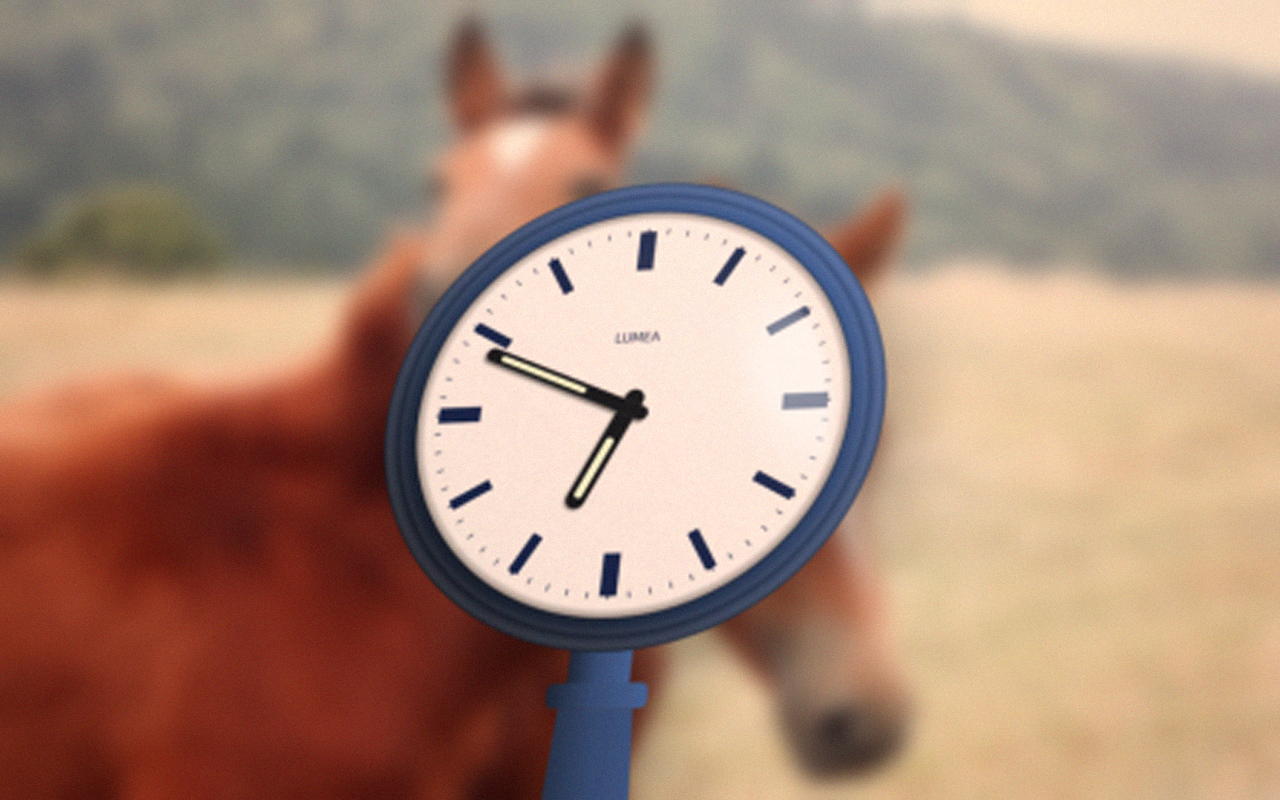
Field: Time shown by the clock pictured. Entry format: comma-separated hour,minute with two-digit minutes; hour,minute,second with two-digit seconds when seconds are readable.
6,49
